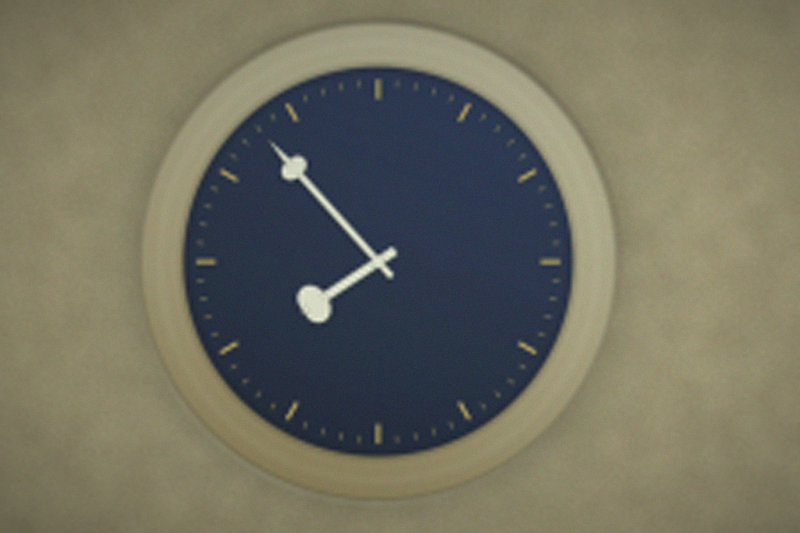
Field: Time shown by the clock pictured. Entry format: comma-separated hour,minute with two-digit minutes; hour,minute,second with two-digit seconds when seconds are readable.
7,53
